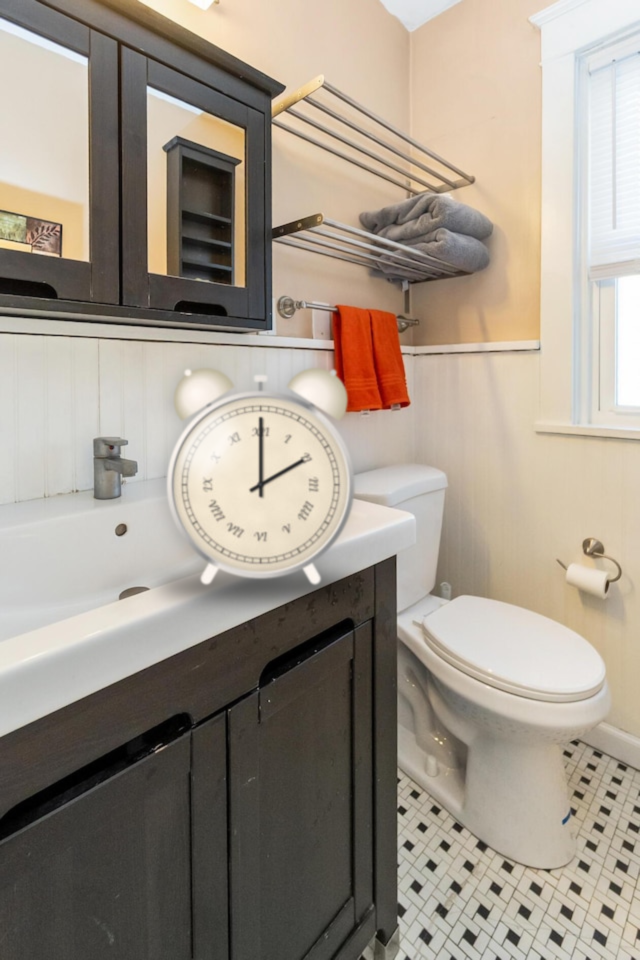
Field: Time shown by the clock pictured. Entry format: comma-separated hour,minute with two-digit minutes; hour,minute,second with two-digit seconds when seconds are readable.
2,00
